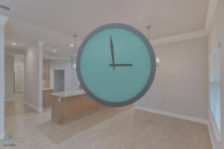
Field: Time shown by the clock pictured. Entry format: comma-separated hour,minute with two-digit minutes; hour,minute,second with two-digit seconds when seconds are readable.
2,59
